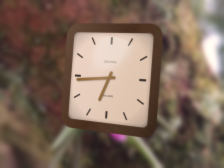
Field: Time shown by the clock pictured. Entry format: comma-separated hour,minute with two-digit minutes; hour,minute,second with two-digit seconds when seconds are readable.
6,44
